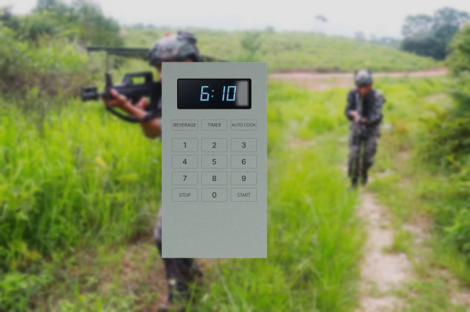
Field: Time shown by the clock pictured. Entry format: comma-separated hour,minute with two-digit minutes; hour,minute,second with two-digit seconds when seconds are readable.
6,10
